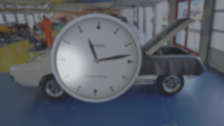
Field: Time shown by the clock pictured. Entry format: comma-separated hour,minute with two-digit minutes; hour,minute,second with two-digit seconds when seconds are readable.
11,13
